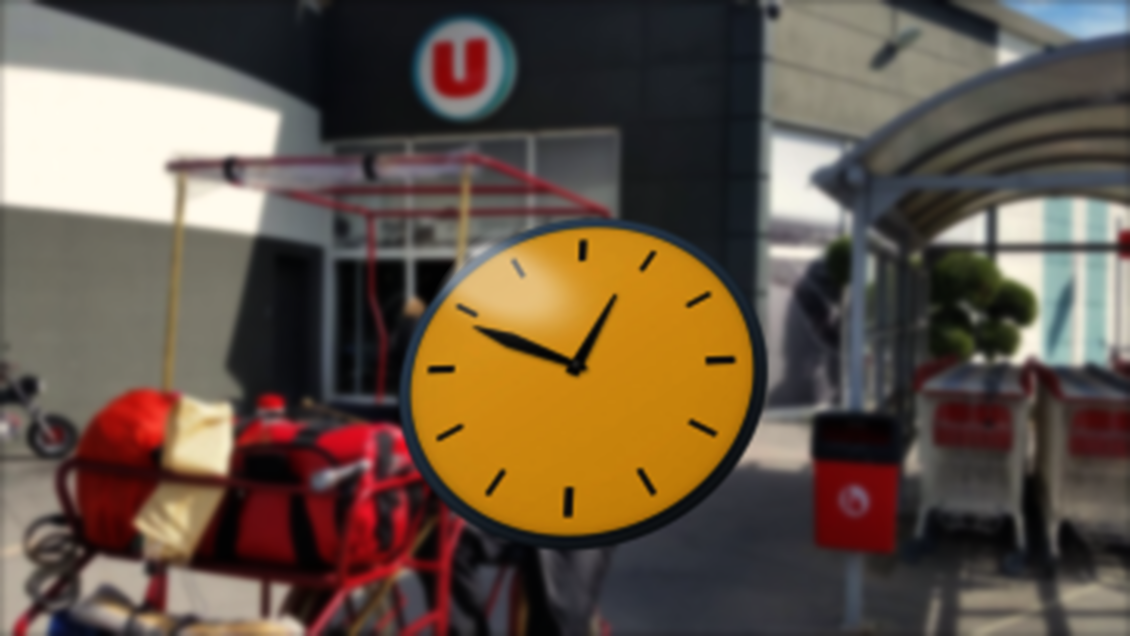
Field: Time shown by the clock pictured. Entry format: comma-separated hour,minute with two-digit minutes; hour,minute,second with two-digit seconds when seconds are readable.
12,49
